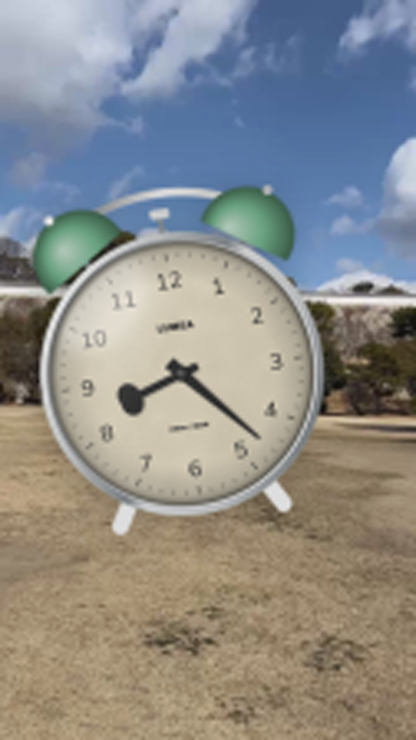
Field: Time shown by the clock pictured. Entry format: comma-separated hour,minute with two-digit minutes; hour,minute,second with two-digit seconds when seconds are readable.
8,23
